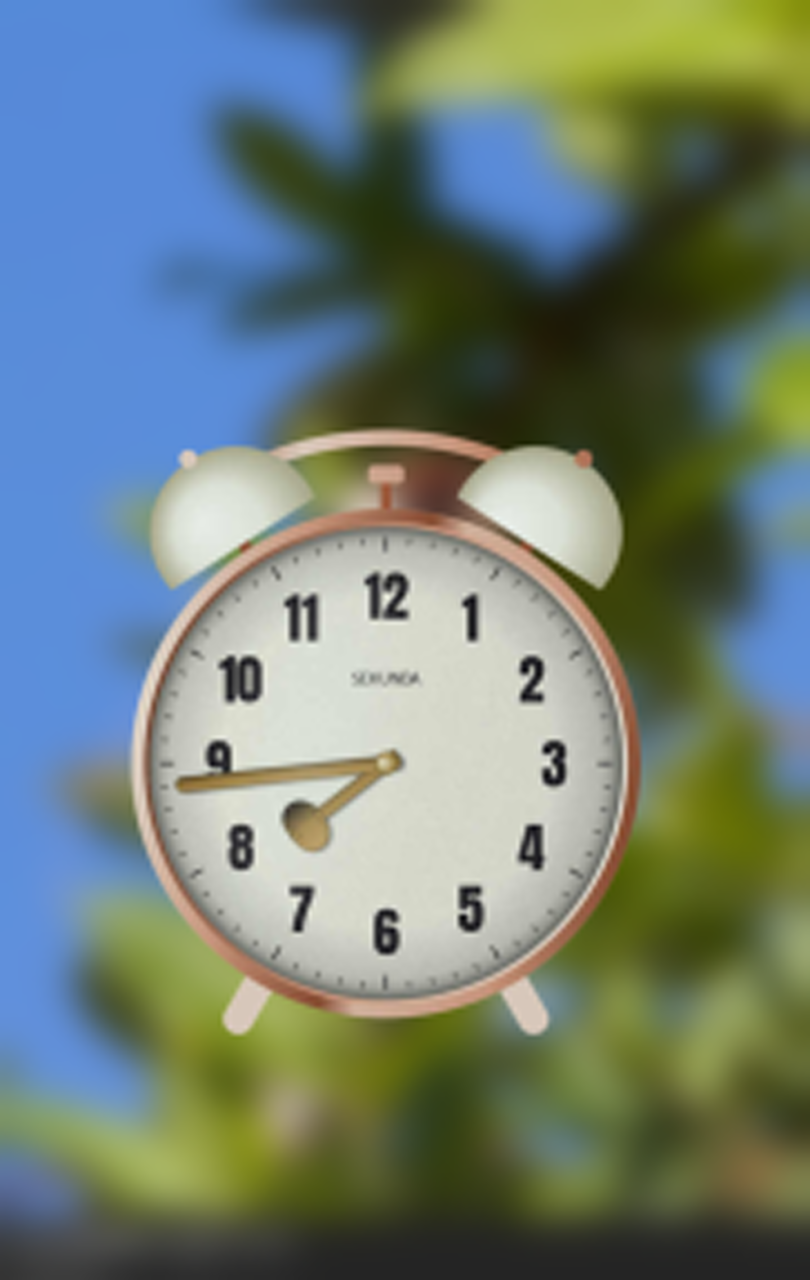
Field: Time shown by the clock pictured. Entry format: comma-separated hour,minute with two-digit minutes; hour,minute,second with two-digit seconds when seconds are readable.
7,44
